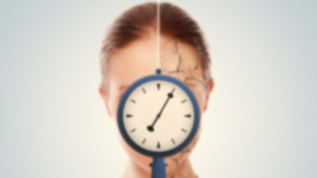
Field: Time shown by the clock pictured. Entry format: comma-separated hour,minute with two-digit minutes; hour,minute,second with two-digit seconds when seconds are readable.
7,05
